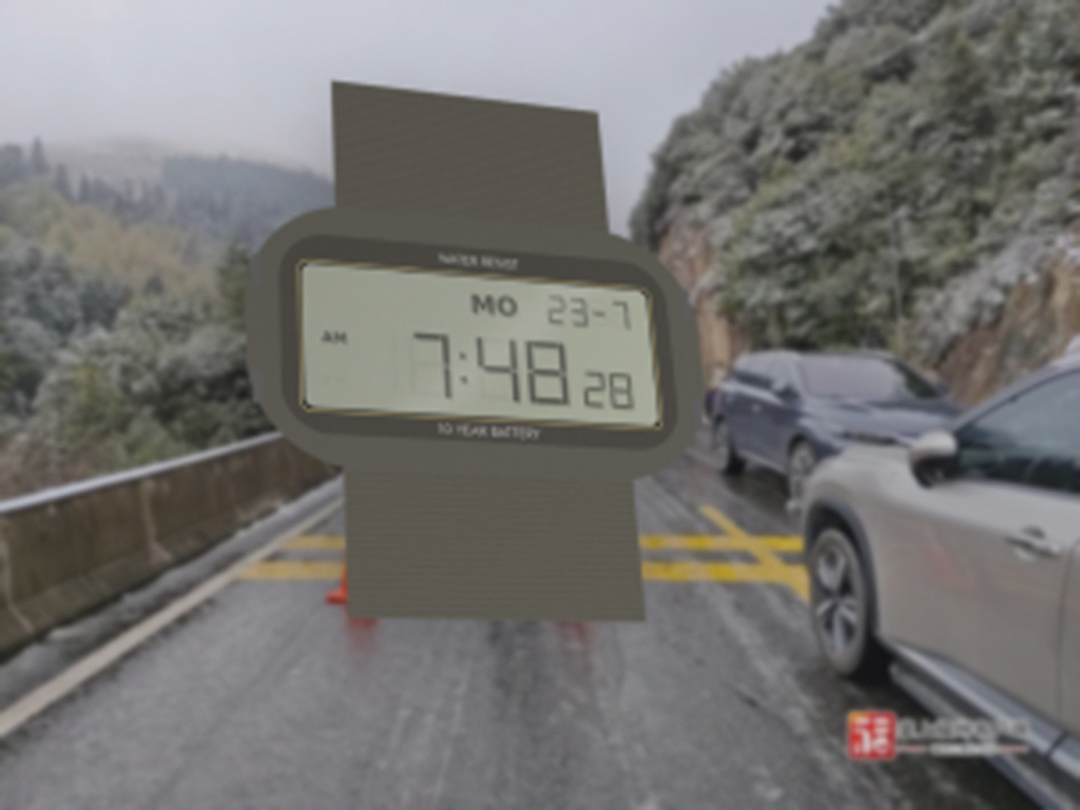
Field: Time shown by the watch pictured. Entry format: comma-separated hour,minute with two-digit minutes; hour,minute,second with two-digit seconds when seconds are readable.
7,48,28
